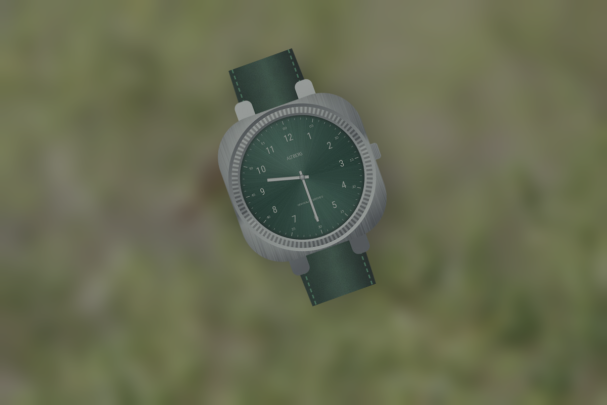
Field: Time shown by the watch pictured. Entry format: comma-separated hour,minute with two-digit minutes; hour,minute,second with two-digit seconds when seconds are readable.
9,30
